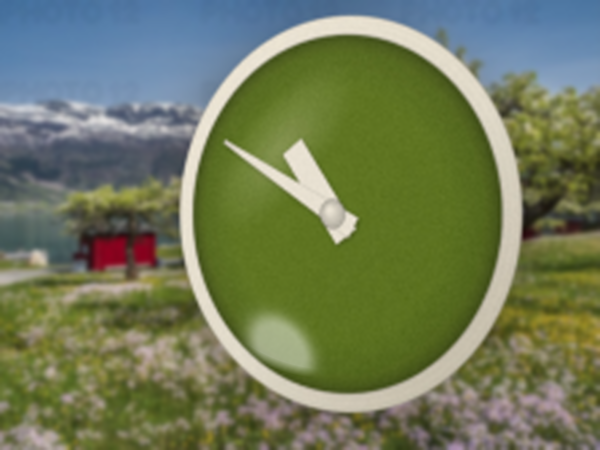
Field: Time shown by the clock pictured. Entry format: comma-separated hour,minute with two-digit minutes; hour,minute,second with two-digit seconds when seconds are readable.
10,50
